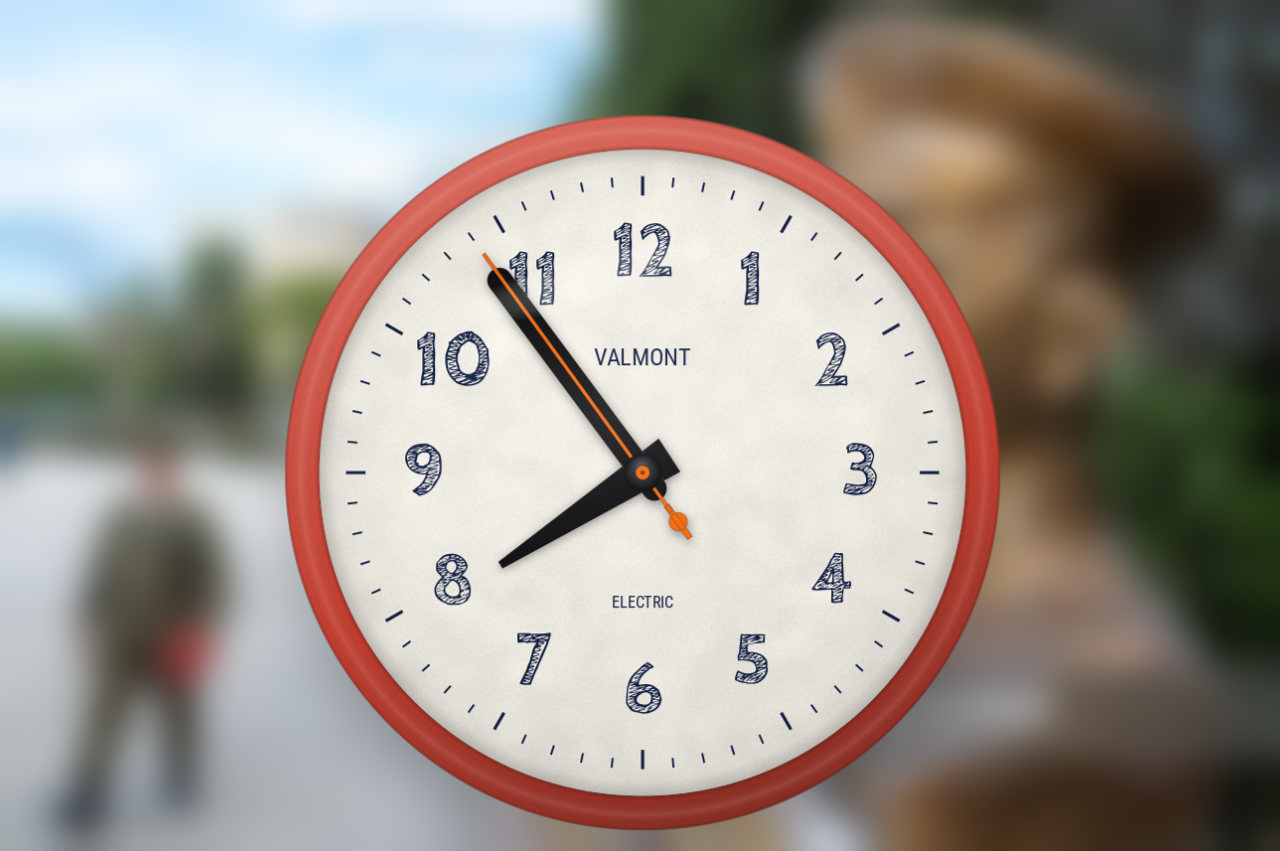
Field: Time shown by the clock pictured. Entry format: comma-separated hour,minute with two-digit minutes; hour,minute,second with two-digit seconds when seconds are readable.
7,53,54
